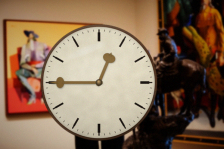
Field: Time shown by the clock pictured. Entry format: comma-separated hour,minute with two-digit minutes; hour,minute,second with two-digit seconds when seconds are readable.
12,45
